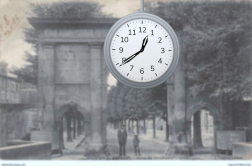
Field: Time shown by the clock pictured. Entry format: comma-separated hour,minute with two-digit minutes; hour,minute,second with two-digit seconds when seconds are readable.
12,39
